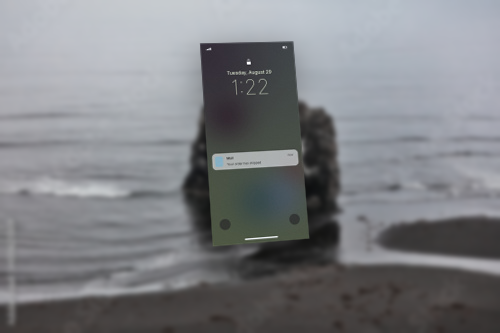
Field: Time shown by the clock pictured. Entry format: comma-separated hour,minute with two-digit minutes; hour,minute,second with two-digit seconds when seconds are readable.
1,22
